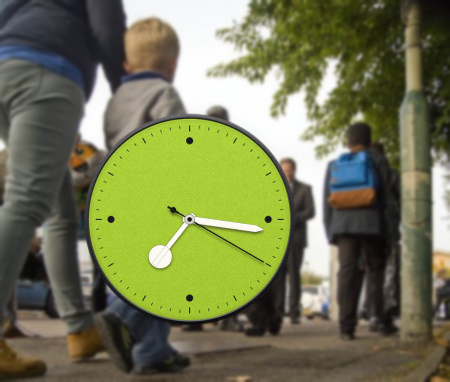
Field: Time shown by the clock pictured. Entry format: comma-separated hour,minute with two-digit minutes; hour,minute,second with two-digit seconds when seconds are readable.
7,16,20
